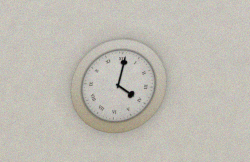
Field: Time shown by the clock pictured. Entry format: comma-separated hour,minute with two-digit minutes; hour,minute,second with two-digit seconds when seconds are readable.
4,01
